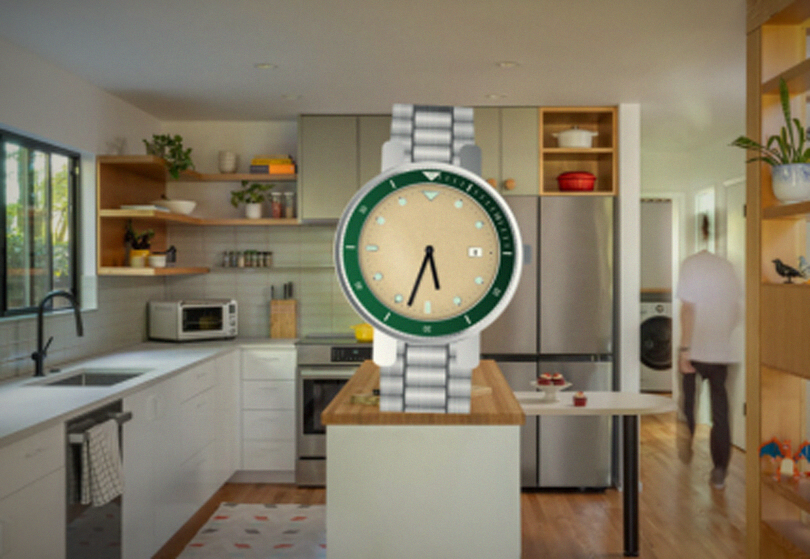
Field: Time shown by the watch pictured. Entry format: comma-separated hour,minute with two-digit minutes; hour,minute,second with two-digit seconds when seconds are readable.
5,33
